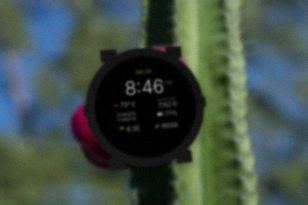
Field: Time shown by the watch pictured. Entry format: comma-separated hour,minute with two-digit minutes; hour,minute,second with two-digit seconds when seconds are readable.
8,46
